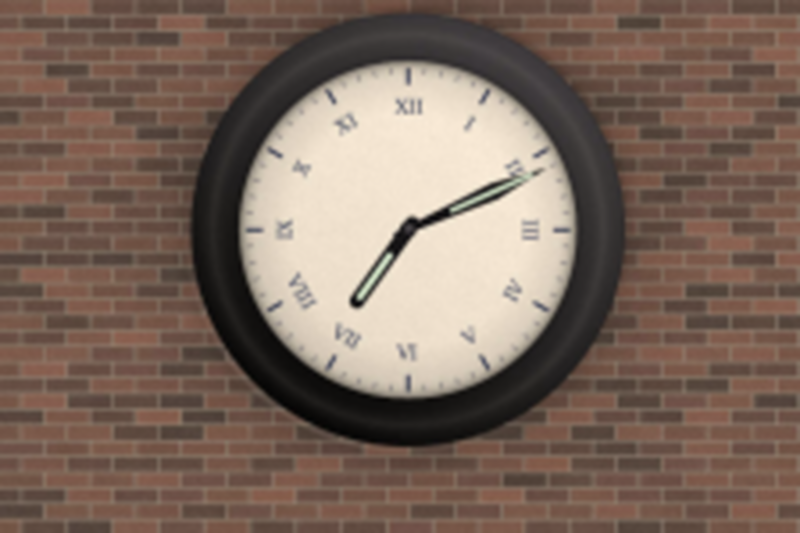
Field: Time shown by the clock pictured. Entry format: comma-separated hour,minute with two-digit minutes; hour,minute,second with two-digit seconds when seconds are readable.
7,11
